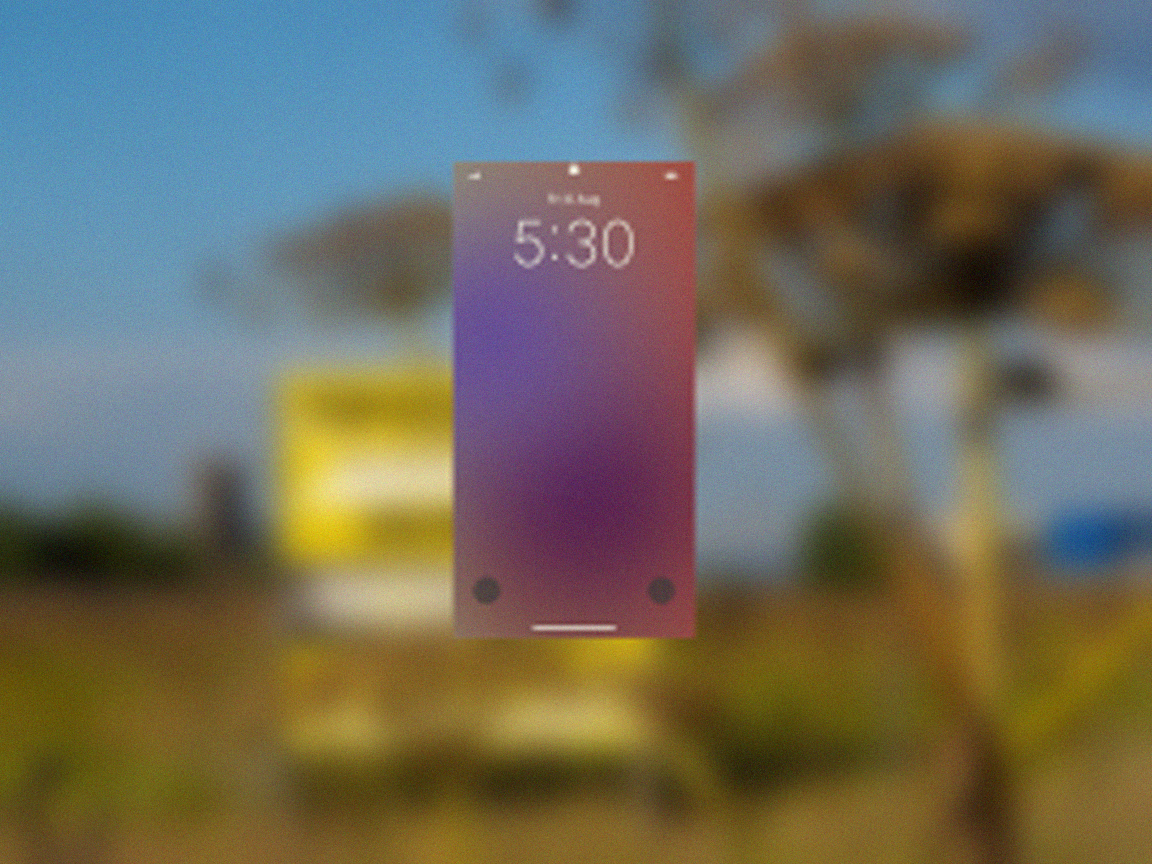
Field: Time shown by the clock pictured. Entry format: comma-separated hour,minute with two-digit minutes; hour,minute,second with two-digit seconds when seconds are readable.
5,30
